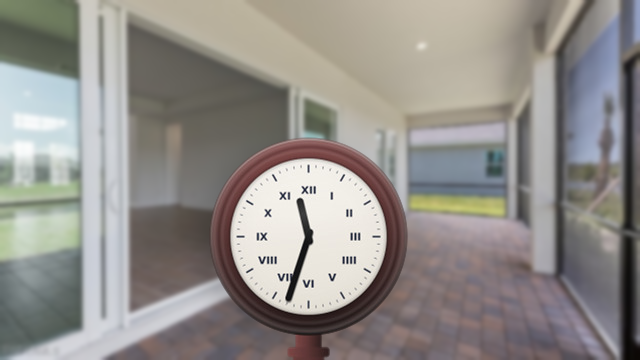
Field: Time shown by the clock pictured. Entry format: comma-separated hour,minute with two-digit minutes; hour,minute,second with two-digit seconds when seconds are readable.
11,33
